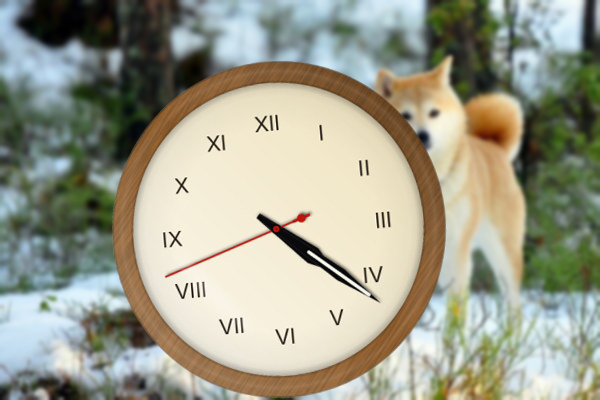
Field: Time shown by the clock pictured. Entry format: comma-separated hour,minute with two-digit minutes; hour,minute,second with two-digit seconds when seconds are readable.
4,21,42
